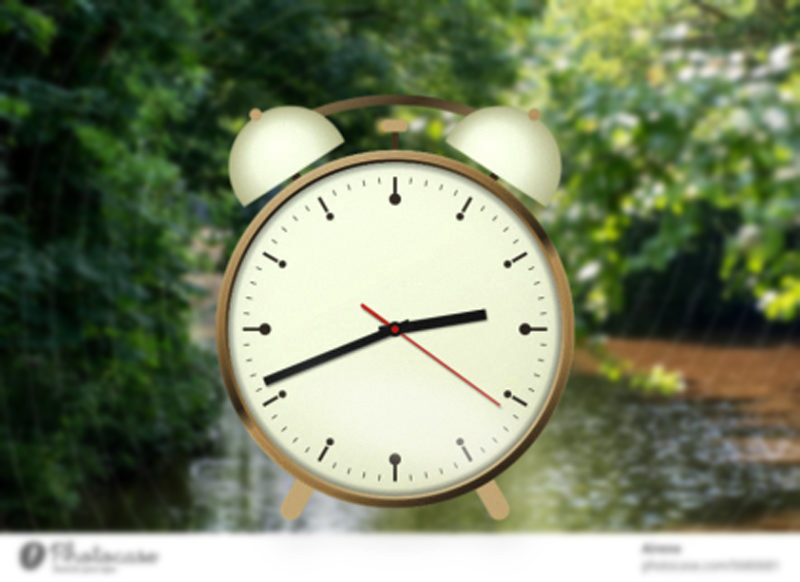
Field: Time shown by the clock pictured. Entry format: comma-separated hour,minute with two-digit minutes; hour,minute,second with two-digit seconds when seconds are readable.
2,41,21
